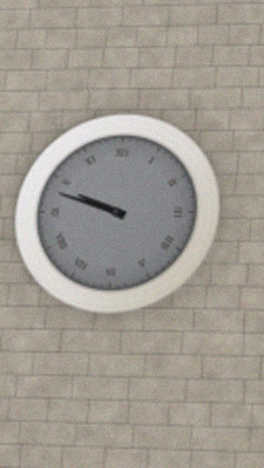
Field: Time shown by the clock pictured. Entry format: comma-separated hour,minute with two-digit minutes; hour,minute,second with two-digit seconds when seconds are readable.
9,48
